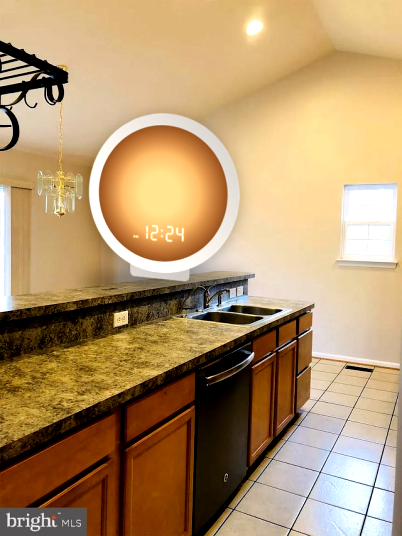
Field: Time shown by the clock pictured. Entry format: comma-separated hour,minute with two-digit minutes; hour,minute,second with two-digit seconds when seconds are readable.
12,24
